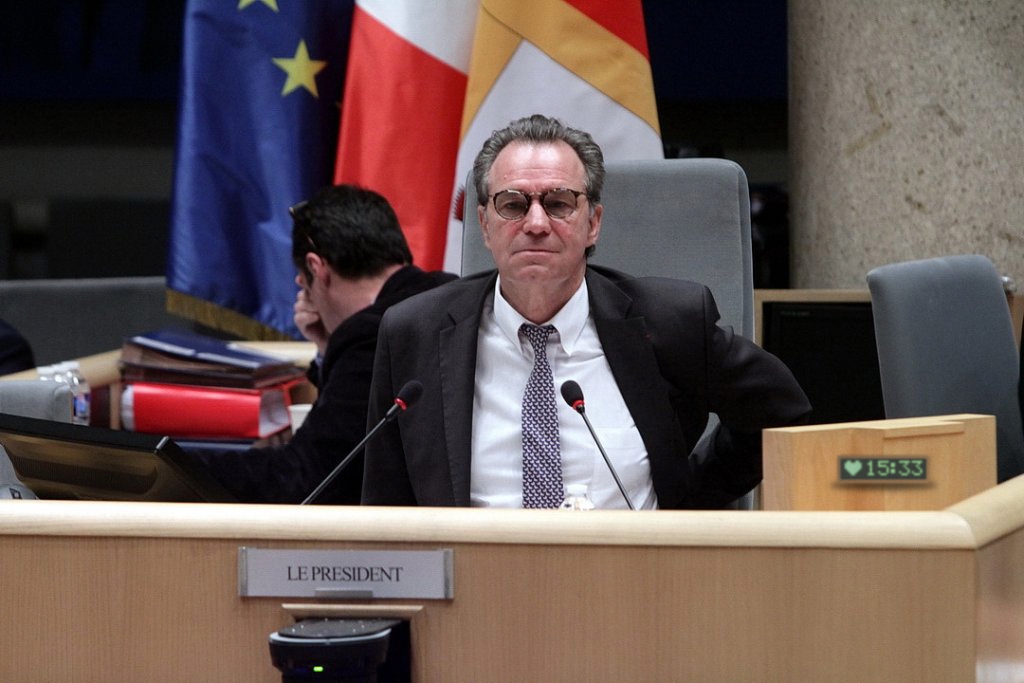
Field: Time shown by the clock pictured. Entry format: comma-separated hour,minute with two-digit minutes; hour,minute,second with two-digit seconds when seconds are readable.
15,33
